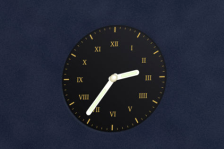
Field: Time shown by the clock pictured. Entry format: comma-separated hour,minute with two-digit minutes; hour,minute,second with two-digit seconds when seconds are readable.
2,36
